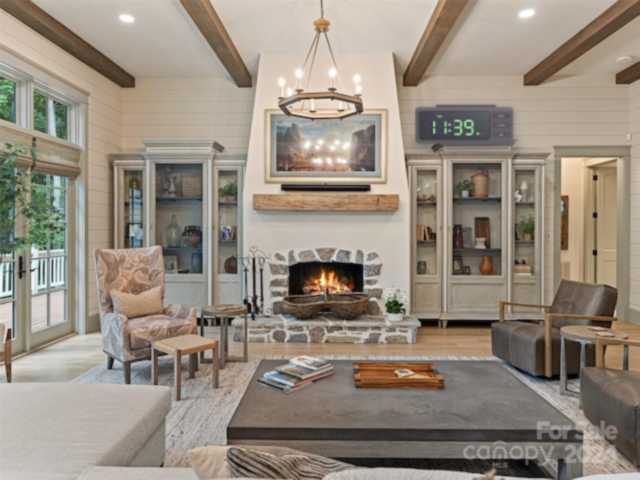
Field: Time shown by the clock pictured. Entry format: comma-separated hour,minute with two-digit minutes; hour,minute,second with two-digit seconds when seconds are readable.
11,39
